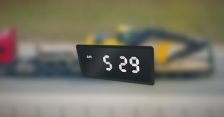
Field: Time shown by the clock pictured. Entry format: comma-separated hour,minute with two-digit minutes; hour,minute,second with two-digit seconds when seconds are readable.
5,29
